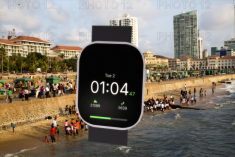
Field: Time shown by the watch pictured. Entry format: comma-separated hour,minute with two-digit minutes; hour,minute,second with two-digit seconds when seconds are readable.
1,04
